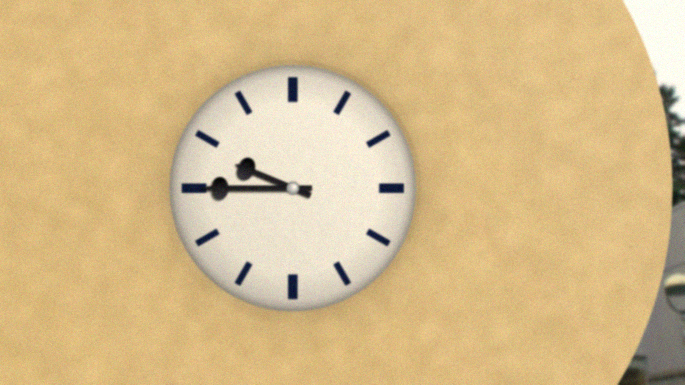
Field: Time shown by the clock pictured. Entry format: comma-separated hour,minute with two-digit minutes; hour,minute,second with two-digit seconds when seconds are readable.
9,45
